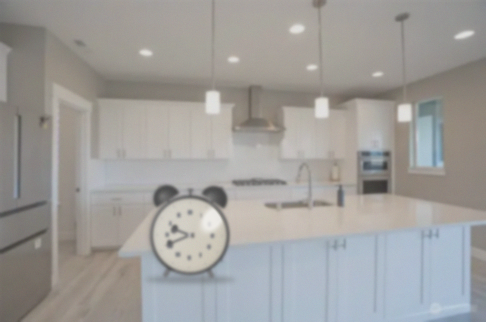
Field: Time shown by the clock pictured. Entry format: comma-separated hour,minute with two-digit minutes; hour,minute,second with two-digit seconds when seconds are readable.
9,41
